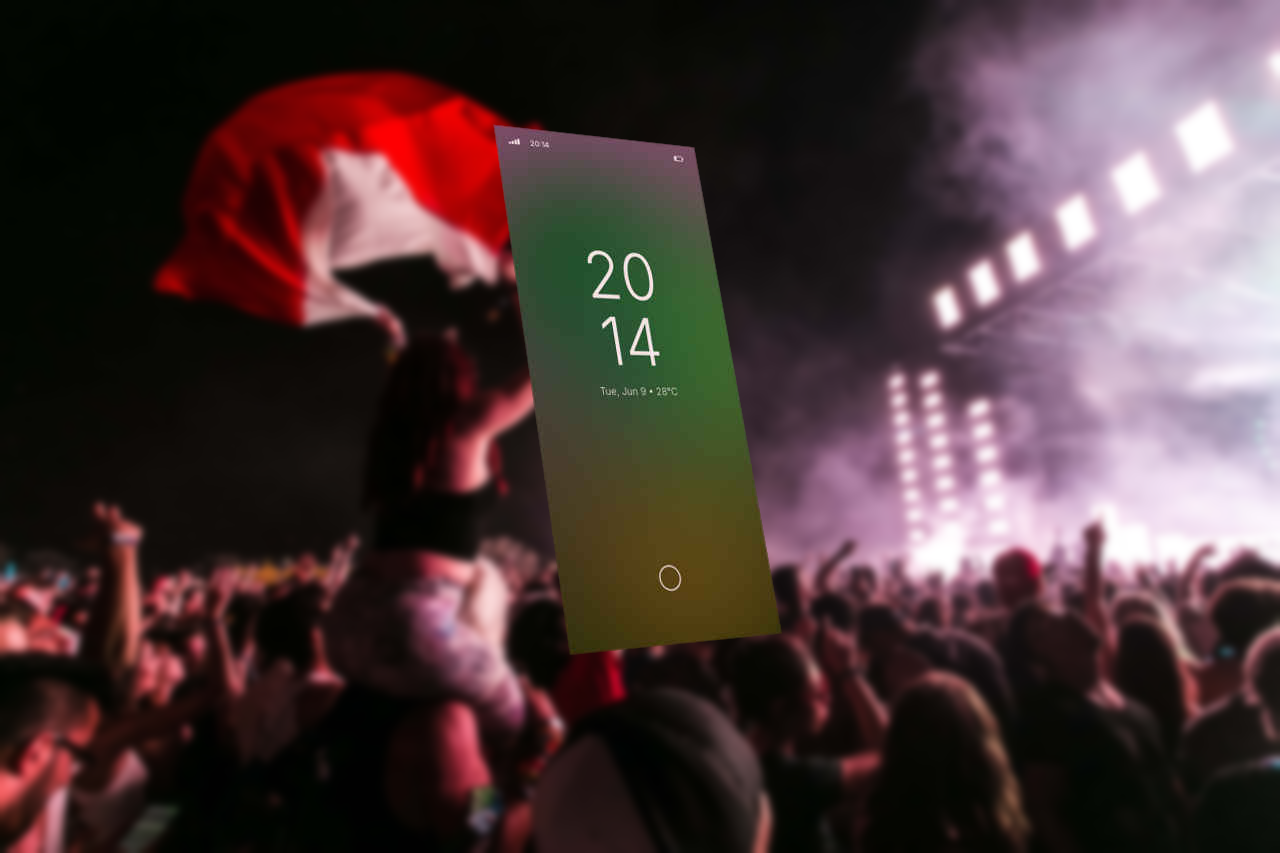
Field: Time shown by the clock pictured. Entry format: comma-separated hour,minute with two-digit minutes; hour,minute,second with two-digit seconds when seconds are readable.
20,14
